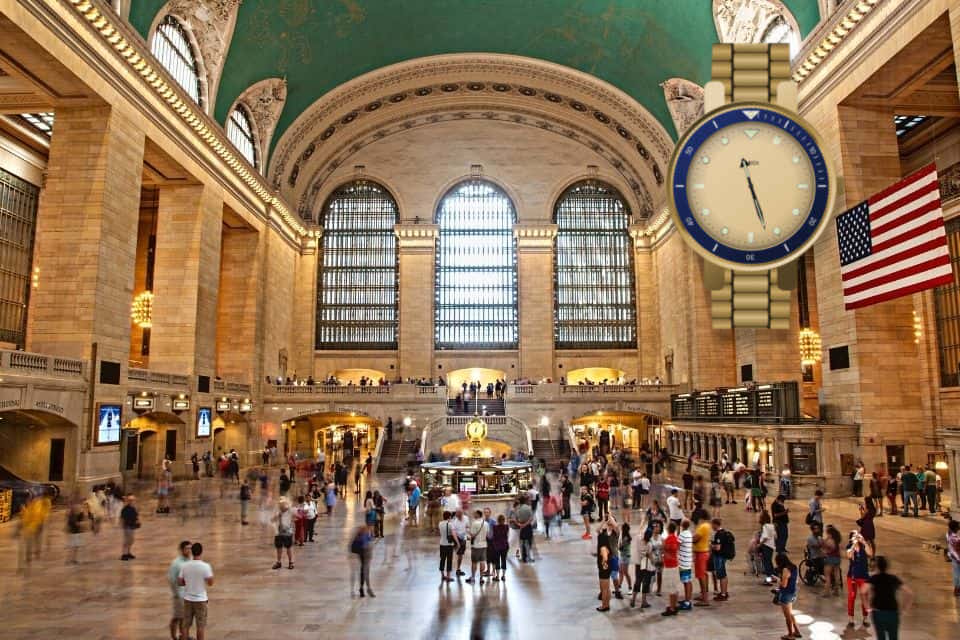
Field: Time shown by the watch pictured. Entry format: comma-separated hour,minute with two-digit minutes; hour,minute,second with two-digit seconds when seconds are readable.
11,27
